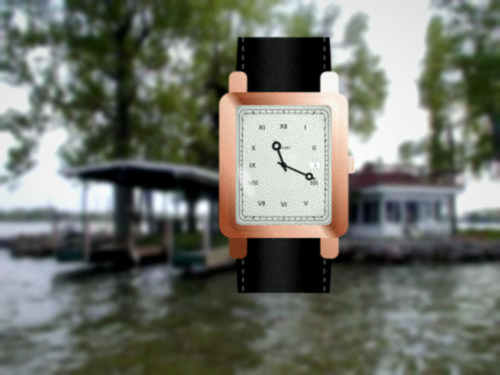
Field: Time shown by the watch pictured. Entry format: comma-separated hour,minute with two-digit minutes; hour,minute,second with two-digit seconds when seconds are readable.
11,19
